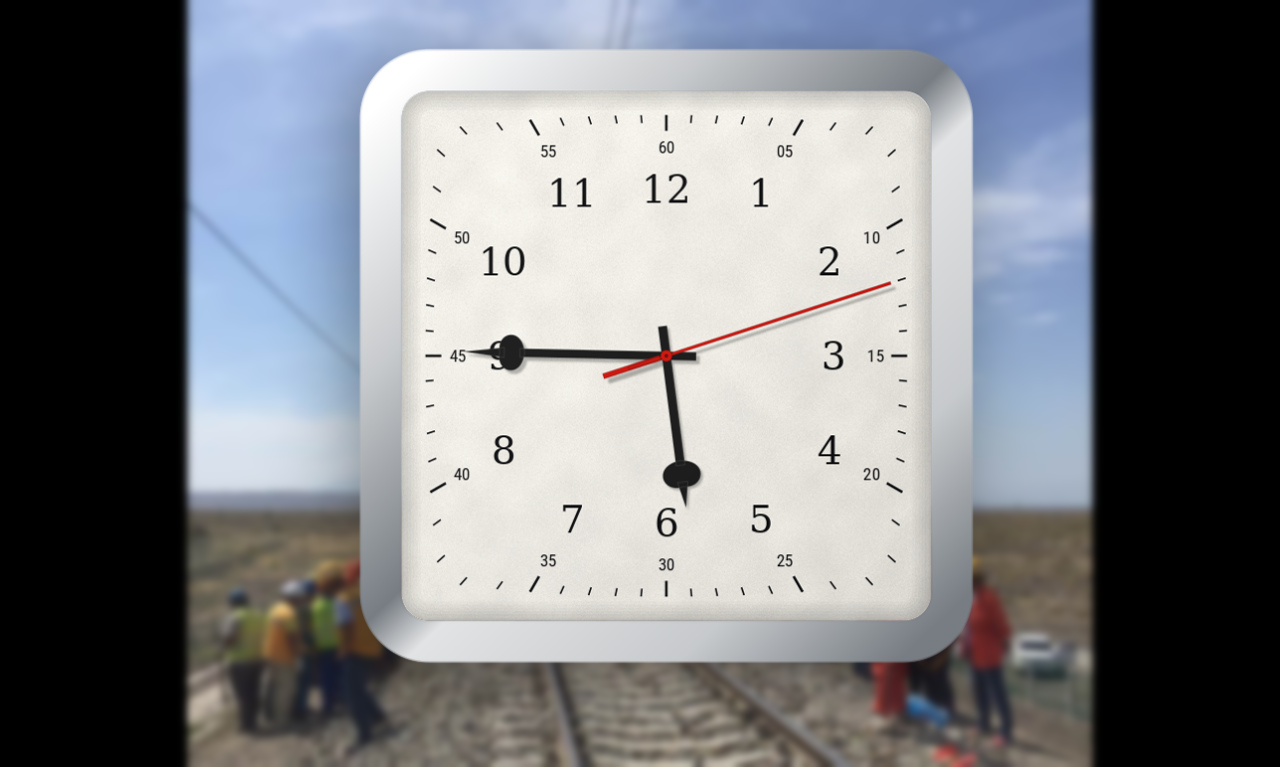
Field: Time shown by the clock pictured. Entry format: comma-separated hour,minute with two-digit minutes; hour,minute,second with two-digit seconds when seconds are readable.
5,45,12
